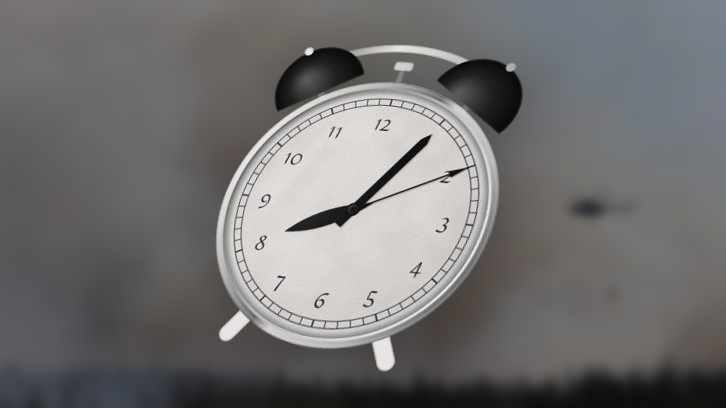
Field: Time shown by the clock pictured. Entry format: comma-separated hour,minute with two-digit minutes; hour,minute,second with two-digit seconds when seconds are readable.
8,05,10
